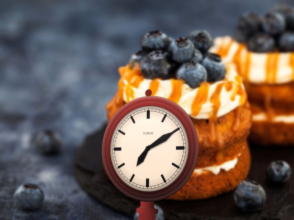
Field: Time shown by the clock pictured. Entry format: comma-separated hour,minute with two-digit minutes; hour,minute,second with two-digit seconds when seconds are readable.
7,10
